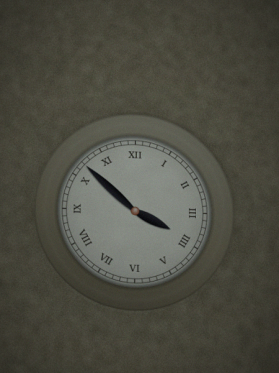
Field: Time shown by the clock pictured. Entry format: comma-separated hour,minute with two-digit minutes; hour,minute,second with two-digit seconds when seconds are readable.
3,52
